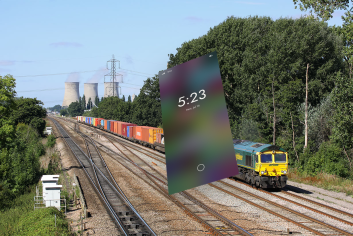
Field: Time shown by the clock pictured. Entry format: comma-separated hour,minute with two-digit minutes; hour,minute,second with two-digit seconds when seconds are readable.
5,23
